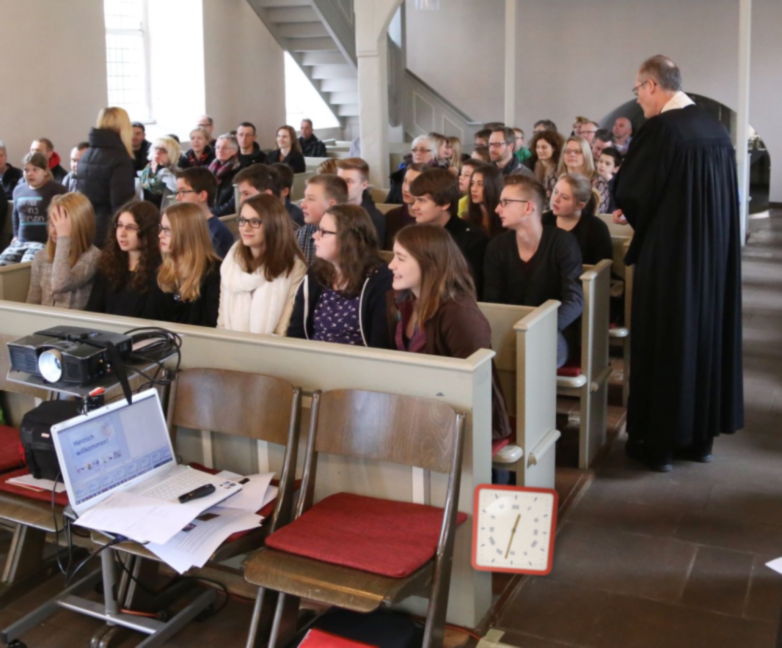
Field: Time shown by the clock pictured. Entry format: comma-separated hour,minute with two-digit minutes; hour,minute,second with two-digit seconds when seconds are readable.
12,32
